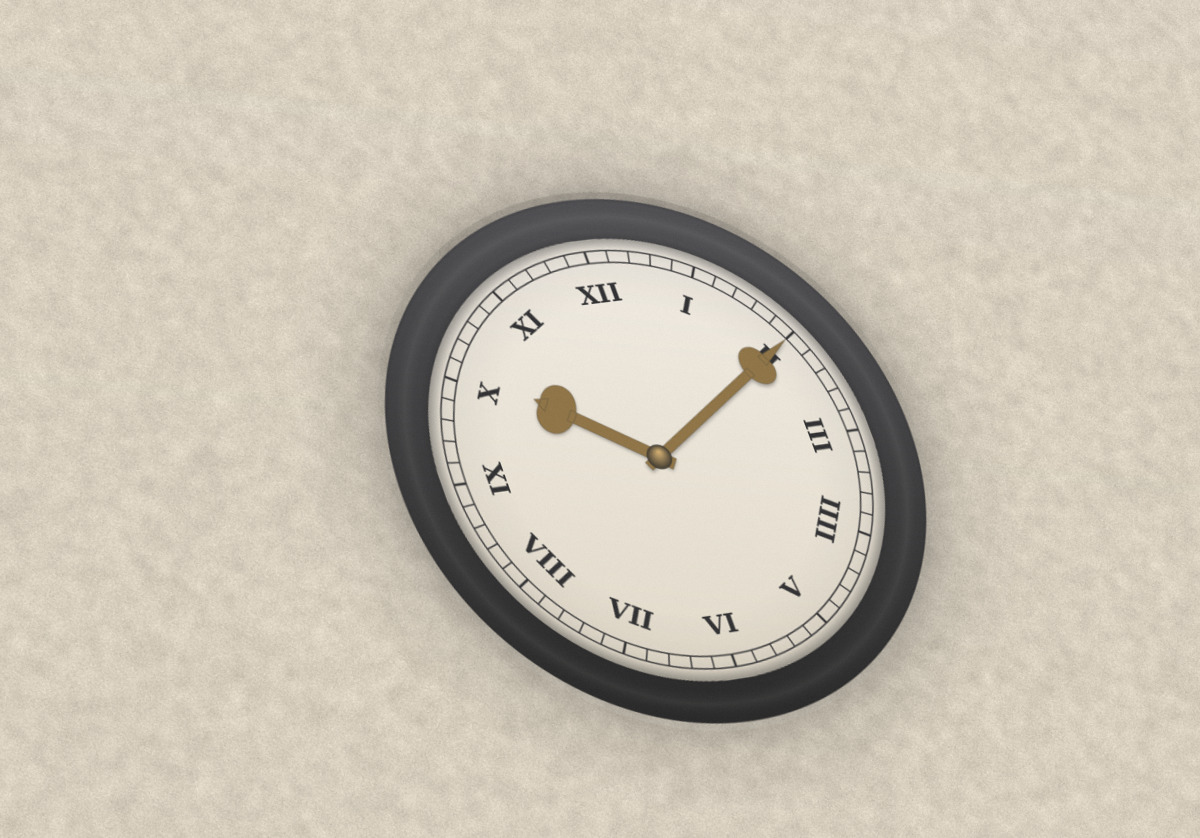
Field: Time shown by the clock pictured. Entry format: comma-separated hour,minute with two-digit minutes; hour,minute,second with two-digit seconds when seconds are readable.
10,10
